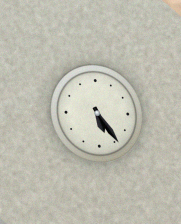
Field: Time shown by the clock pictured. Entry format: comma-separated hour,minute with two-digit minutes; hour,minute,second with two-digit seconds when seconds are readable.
5,24
